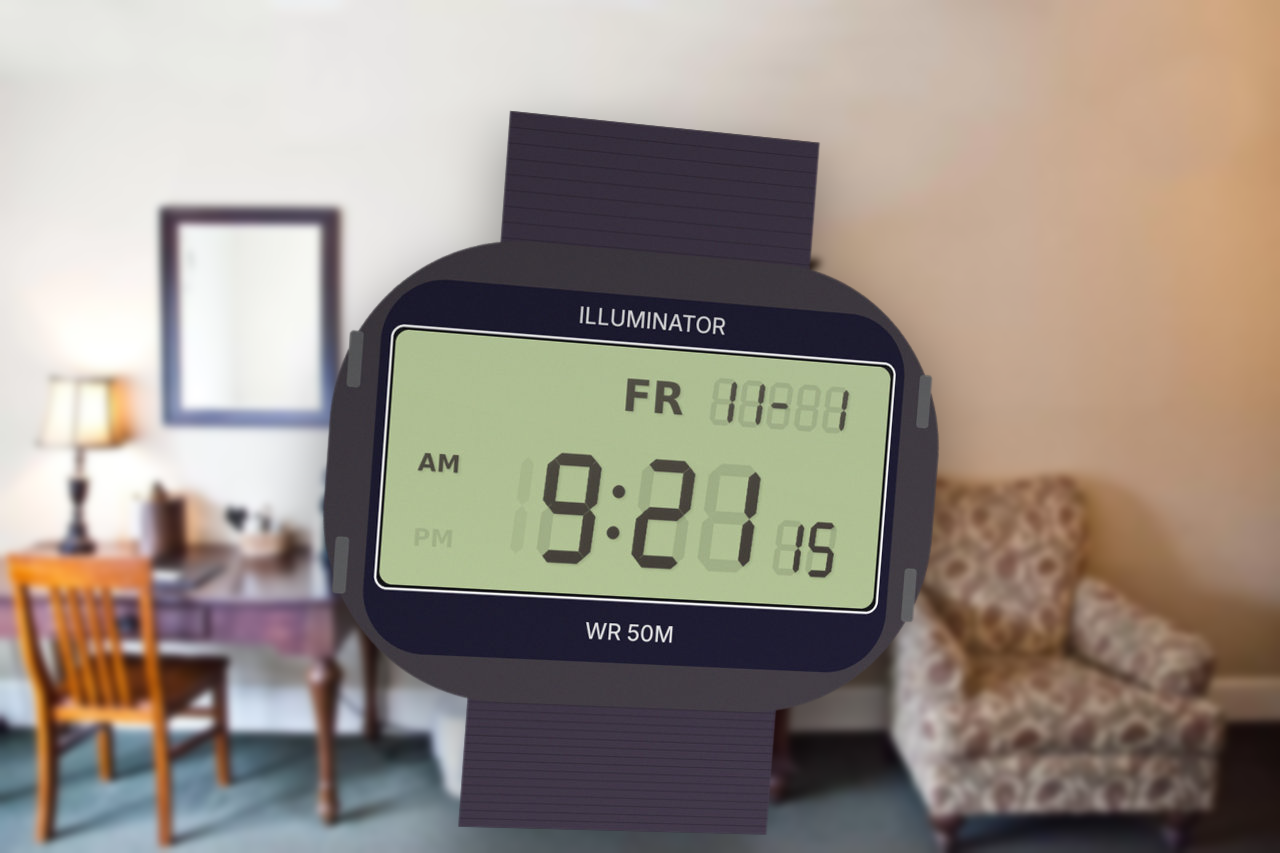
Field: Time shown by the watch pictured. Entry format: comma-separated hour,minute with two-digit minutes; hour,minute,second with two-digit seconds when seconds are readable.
9,21,15
